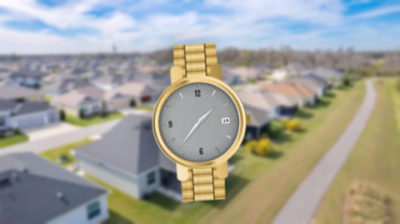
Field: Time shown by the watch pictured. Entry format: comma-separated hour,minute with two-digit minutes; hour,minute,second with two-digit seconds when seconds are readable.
1,37
